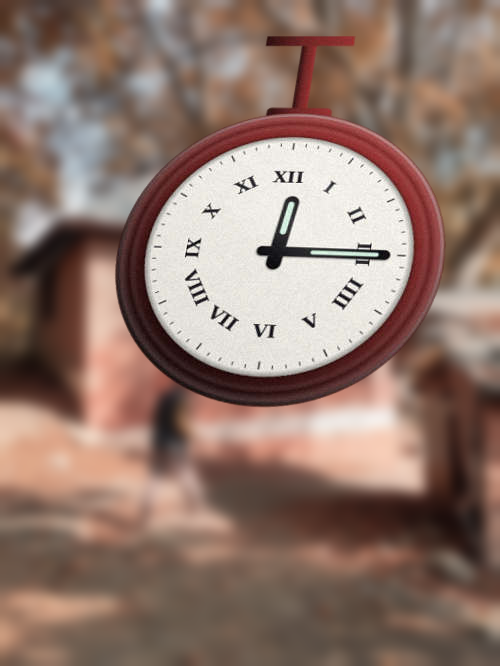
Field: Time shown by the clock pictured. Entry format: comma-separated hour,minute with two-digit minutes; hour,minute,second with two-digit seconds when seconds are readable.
12,15
